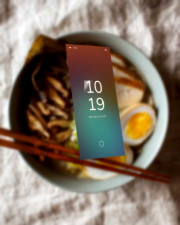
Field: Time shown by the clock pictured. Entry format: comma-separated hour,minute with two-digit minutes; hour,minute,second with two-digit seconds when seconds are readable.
10,19
